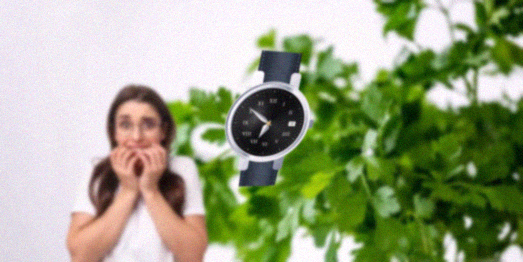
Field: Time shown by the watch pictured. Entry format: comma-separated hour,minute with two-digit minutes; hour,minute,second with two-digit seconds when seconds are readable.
6,51
